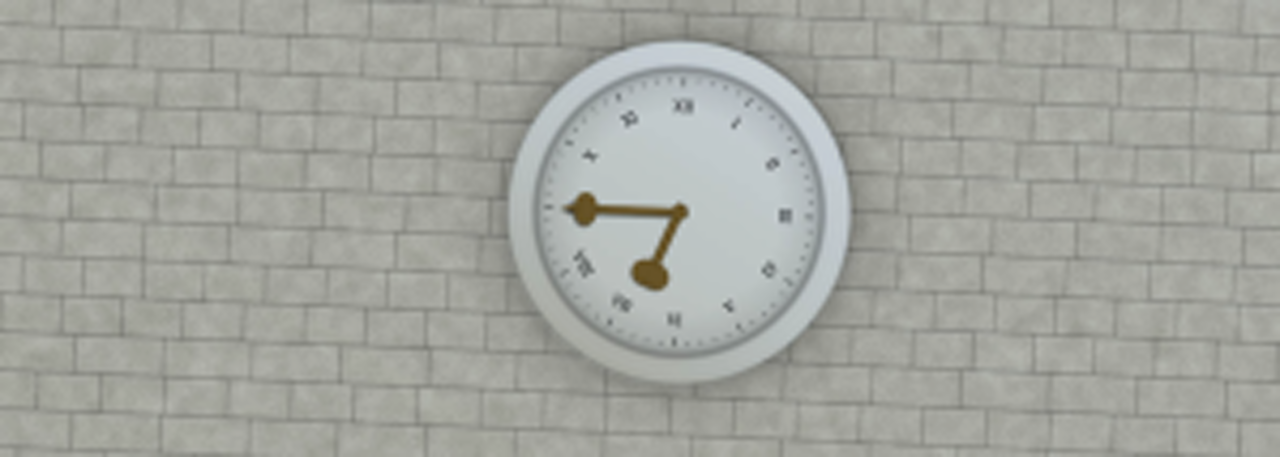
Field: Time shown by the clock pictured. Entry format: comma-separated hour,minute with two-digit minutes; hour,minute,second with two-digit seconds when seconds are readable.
6,45
